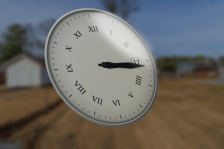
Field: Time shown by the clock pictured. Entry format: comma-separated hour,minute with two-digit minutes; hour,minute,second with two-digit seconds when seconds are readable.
3,16
